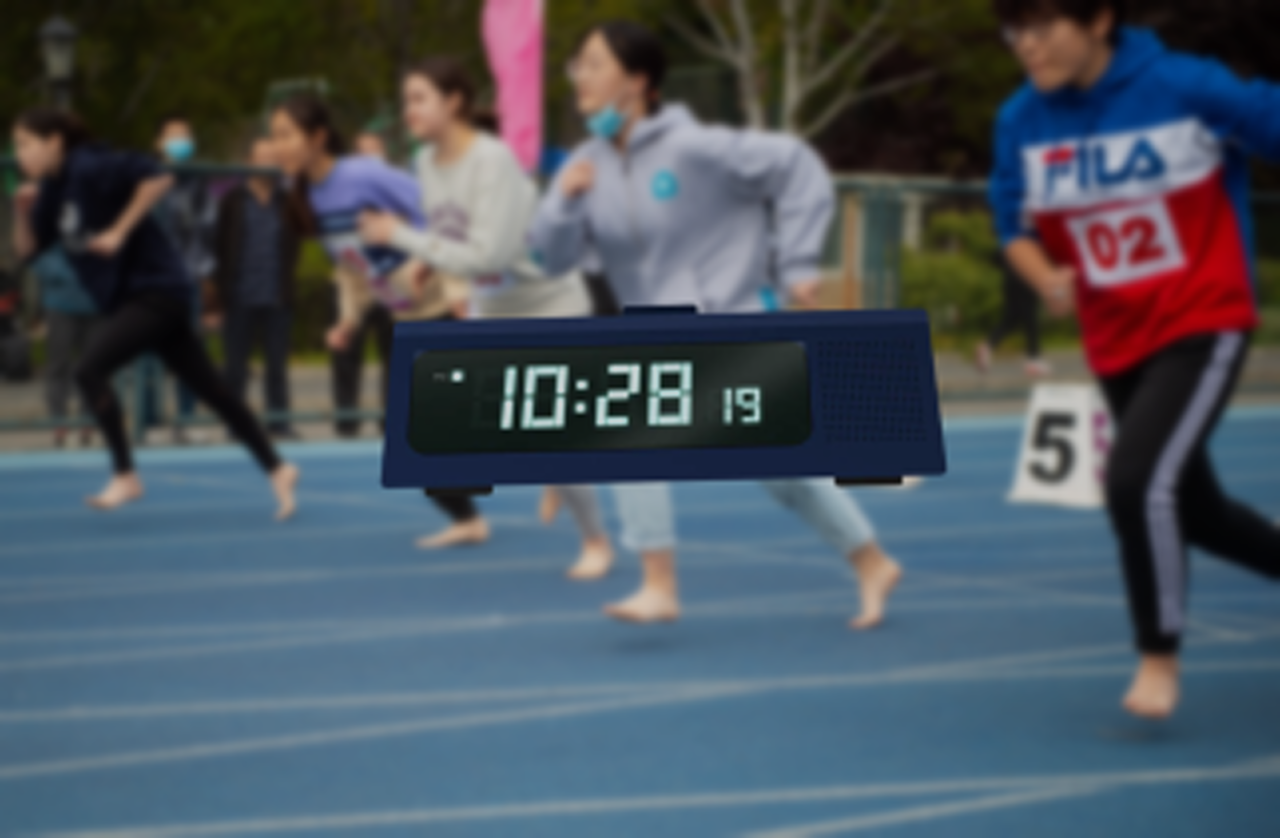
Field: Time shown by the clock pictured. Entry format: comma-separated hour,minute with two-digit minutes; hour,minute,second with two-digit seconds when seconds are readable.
10,28,19
